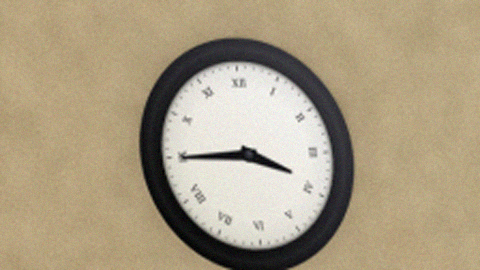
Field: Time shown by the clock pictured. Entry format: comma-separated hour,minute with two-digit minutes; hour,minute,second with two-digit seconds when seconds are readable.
3,45
